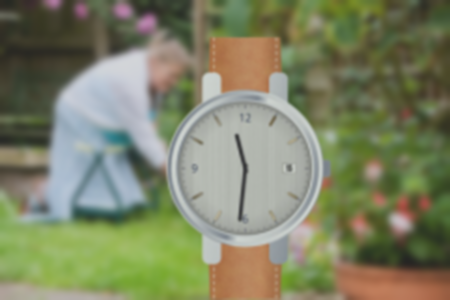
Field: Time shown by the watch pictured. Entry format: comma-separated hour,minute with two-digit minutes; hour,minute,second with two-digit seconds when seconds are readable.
11,31
